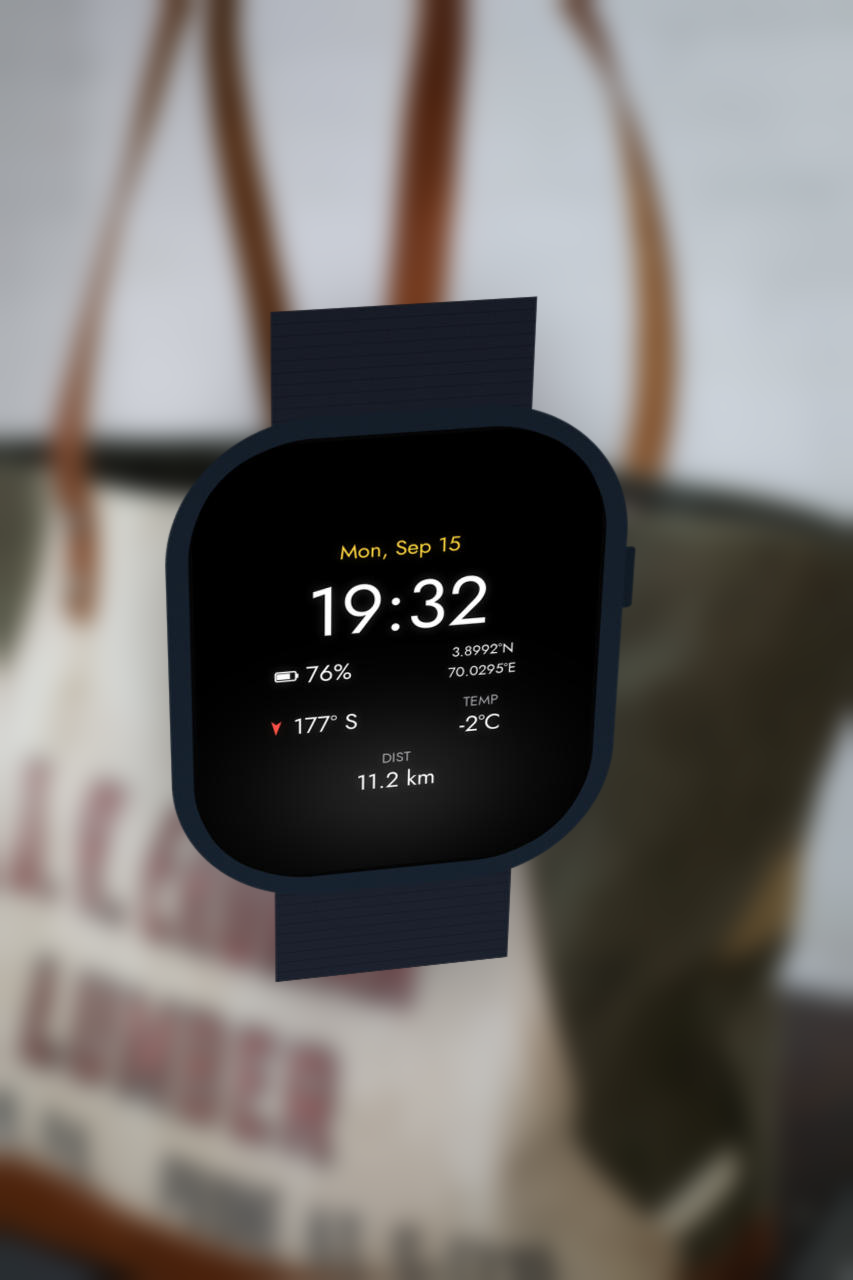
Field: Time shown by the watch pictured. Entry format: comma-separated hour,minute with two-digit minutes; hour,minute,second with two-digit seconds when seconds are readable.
19,32
